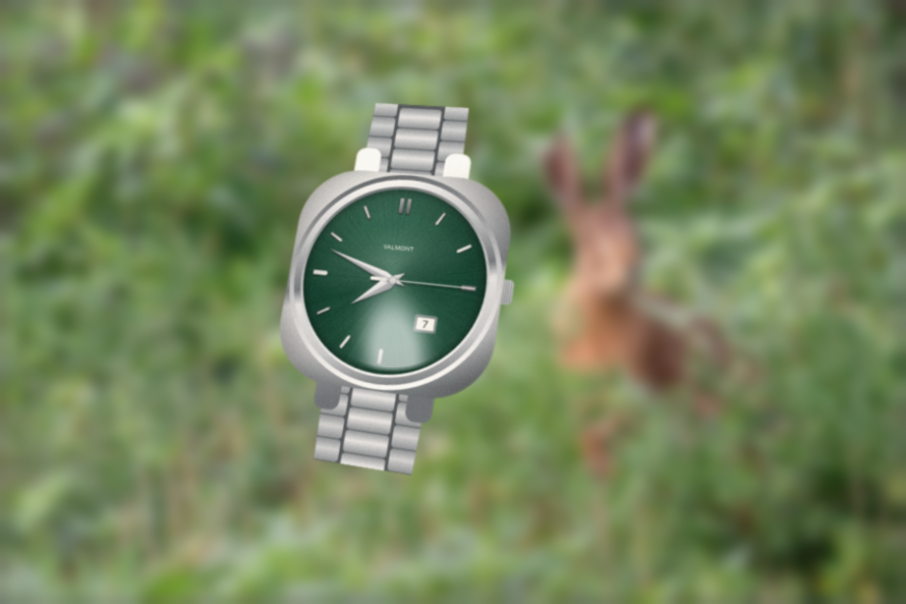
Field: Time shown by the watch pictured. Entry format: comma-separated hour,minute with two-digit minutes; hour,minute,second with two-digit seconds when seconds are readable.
7,48,15
